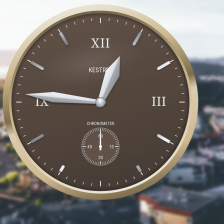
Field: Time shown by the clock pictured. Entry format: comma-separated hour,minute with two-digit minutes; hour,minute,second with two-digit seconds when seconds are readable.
12,46
